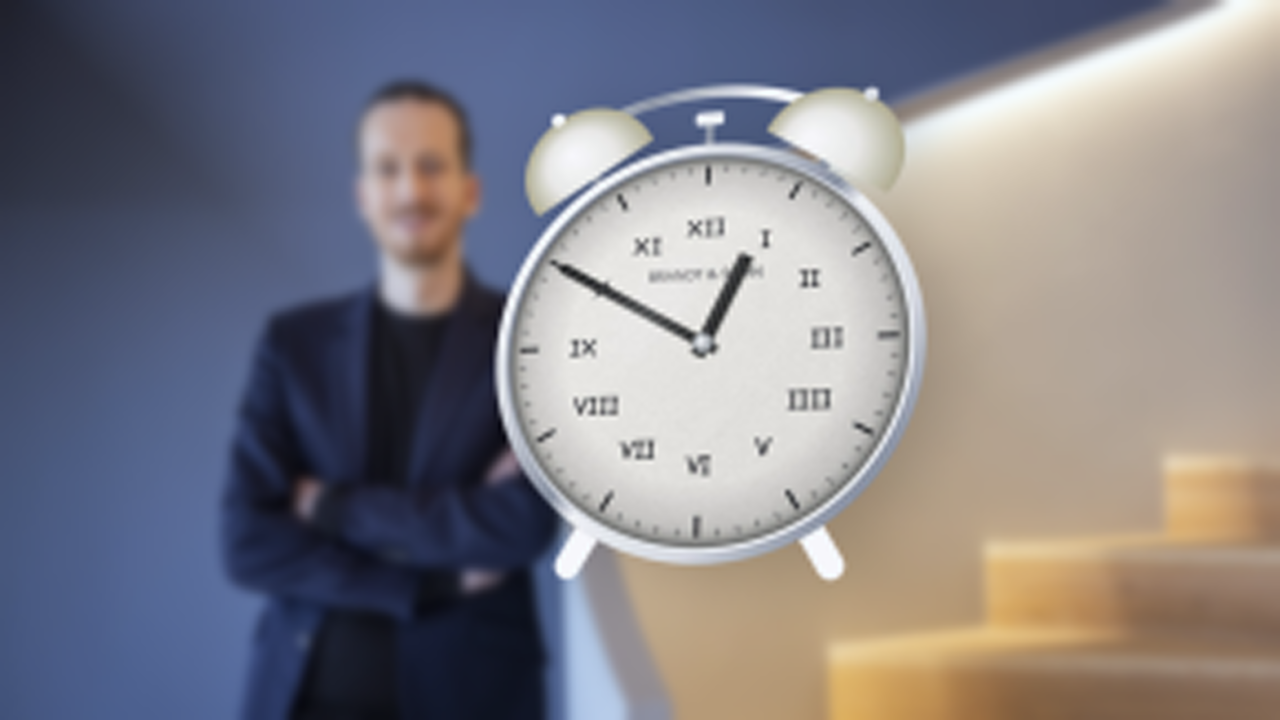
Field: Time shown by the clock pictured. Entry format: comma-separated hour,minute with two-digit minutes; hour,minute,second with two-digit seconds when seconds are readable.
12,50
